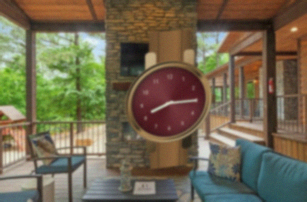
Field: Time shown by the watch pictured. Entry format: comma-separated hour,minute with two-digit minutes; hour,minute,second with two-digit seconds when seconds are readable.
8,15
